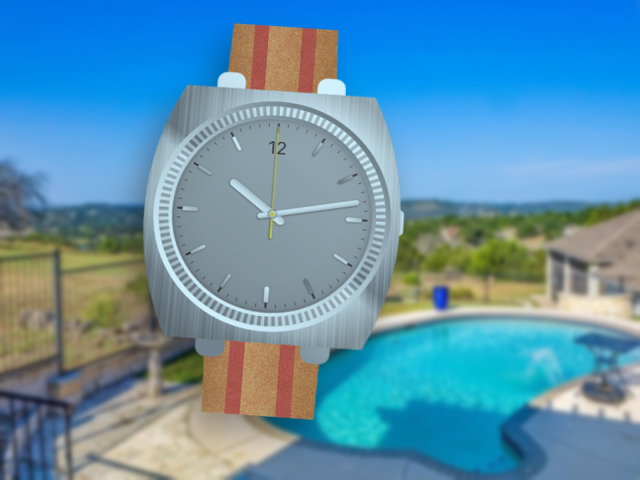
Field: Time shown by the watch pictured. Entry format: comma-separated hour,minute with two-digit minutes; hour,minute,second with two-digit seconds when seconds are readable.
10,13,00
